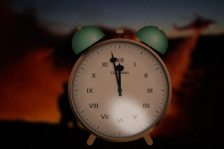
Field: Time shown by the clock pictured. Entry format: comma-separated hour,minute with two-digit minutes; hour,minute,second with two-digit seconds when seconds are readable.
11,58
